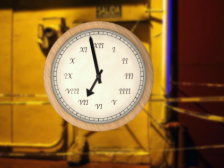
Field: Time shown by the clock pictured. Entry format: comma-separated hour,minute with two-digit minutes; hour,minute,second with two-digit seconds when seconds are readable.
6,58
